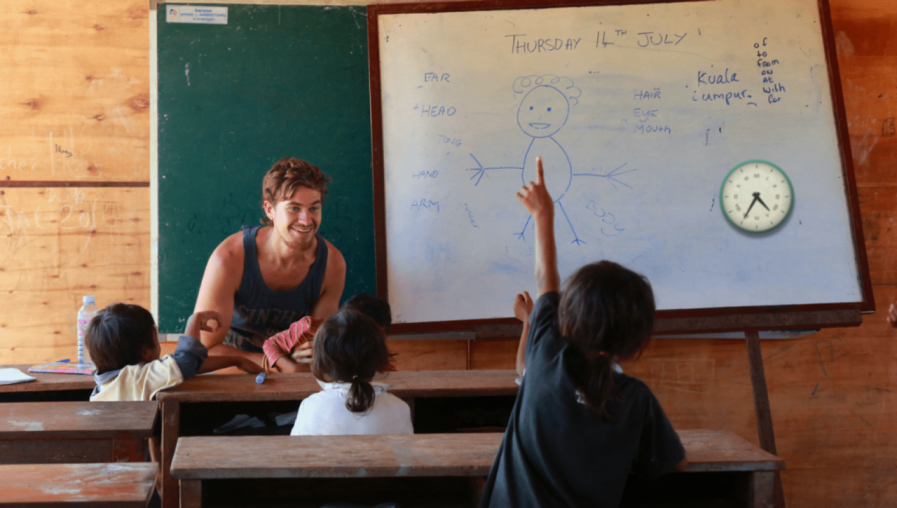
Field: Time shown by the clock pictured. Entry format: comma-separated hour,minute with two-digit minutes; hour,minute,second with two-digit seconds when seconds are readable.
4,35
